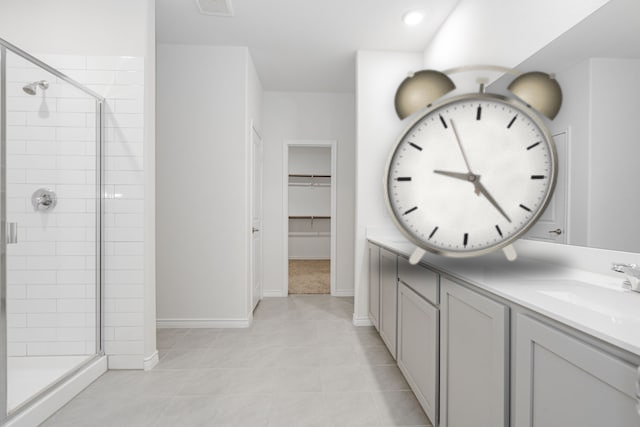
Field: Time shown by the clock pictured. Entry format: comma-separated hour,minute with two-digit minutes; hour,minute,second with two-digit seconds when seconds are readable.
9,22,56
